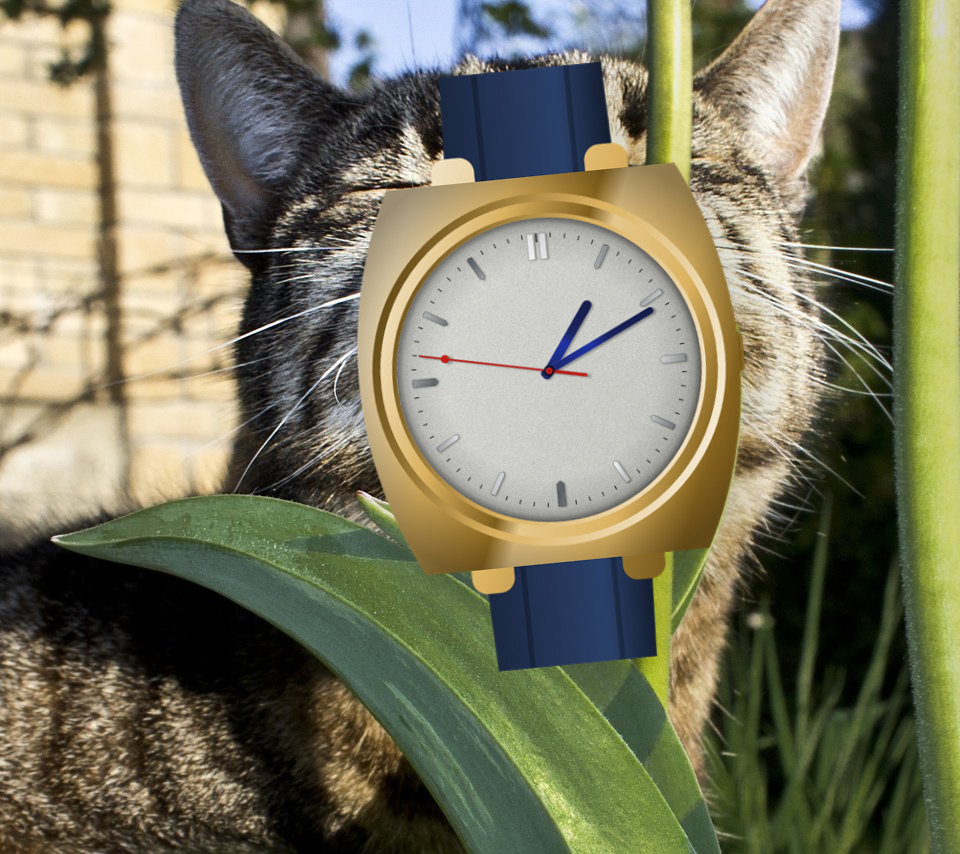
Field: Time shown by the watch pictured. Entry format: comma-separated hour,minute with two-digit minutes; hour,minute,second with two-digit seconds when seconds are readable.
1,10,47
